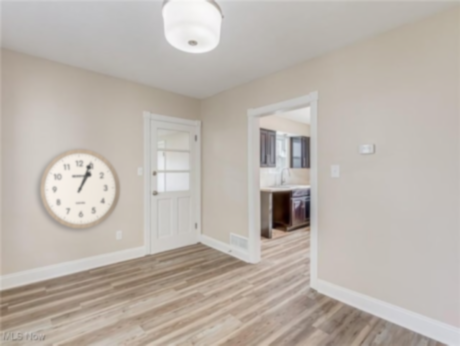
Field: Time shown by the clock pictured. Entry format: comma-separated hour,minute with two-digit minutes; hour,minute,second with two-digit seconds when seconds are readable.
1,04
